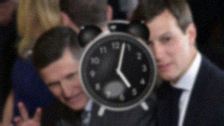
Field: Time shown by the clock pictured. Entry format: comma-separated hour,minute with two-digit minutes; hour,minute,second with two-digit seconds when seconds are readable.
5,03
